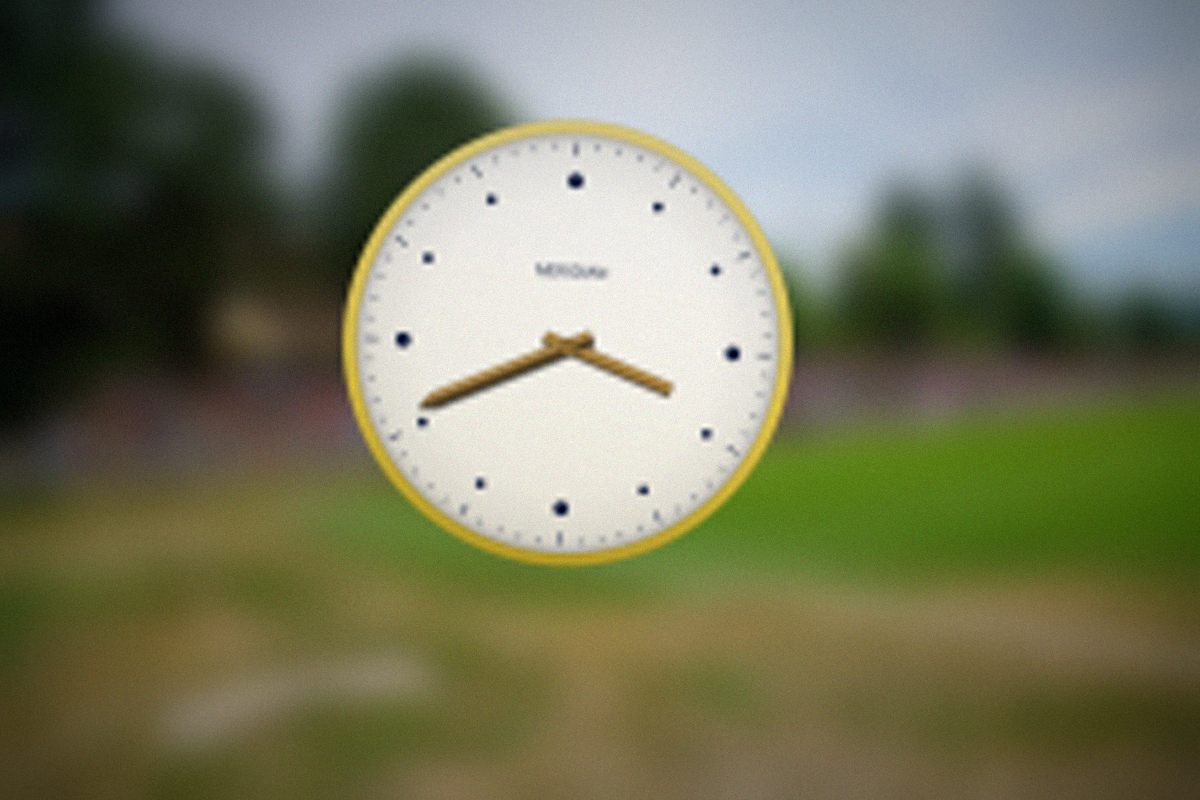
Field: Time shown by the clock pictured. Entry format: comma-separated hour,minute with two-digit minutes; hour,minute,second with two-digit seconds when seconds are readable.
3,41
